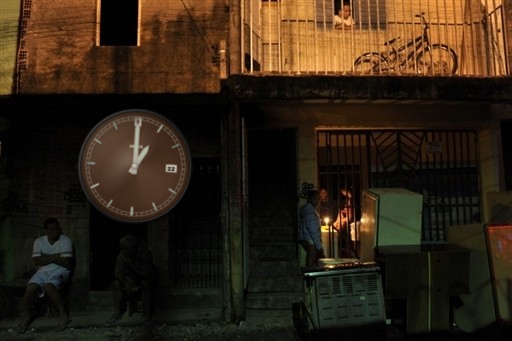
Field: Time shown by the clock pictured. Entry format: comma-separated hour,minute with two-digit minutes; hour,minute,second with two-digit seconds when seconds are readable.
1,00
